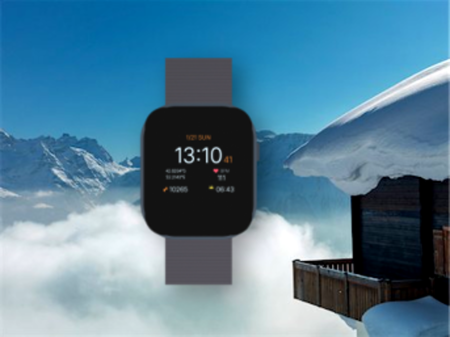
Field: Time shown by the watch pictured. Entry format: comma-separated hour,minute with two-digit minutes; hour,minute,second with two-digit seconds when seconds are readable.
13,10
